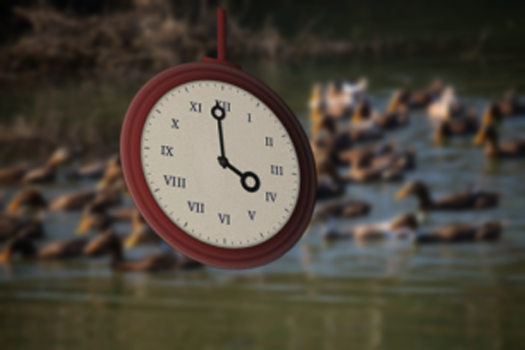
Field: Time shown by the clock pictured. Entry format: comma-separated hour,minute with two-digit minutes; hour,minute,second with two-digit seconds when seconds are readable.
3,59
